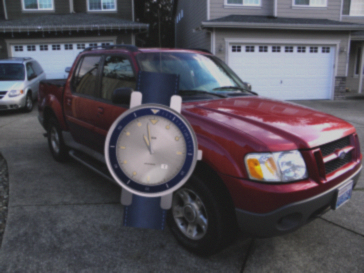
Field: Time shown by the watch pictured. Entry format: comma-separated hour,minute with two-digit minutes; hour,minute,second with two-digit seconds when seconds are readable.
10,58
